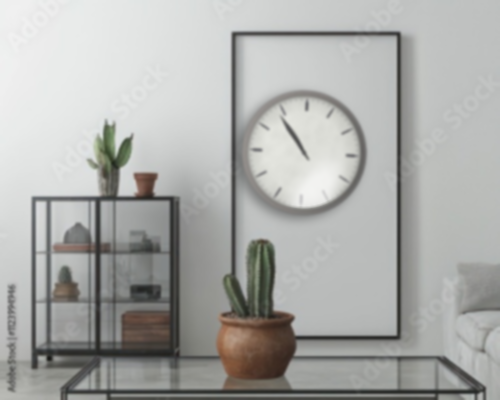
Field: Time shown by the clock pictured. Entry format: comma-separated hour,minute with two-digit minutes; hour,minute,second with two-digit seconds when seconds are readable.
10,54
